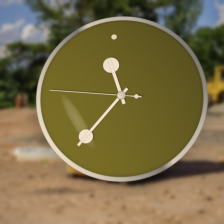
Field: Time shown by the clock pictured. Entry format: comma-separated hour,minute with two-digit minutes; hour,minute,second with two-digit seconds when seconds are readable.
11,37,47
